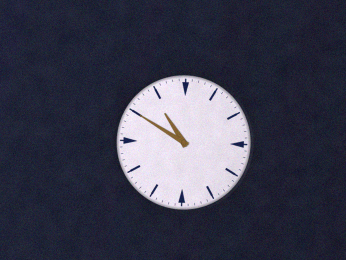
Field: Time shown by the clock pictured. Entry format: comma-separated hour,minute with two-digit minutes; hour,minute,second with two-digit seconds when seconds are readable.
10,50
